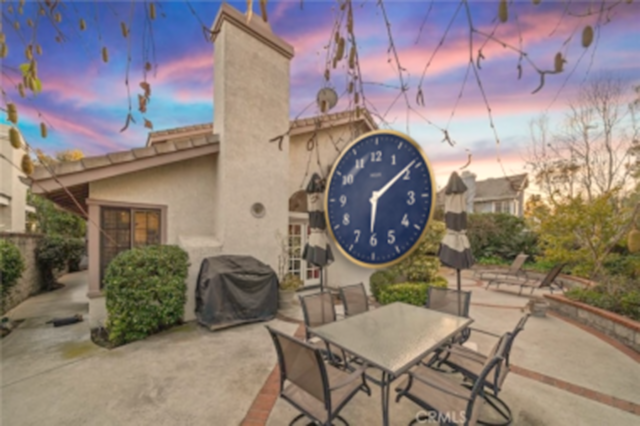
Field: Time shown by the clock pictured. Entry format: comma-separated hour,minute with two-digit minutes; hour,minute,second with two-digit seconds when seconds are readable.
6,09
